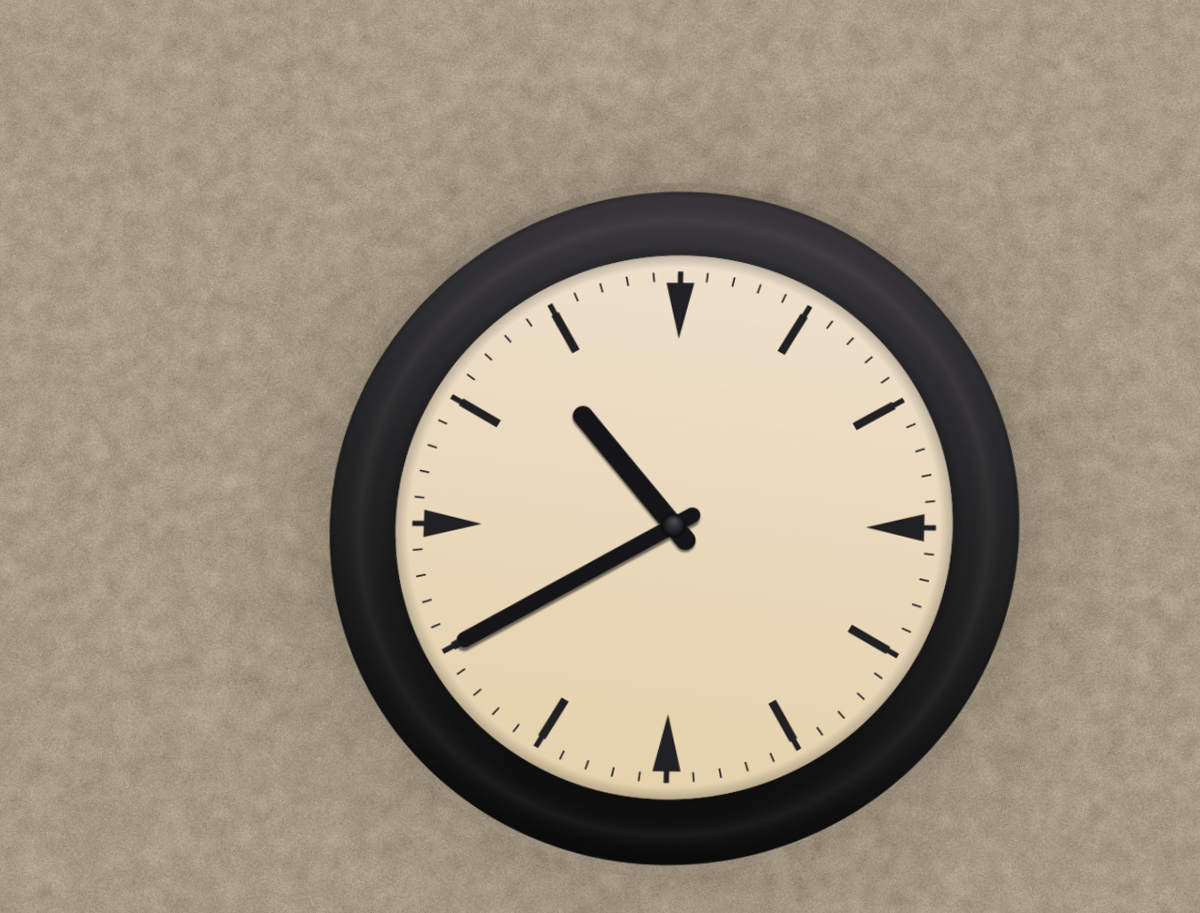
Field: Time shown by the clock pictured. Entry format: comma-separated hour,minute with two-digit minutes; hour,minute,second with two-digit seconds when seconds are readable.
10,40
